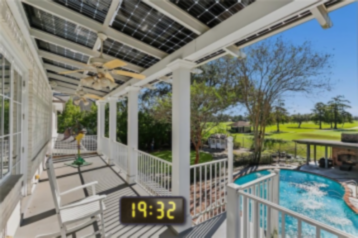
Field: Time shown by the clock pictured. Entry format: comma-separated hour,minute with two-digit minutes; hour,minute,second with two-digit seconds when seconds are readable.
19,32
